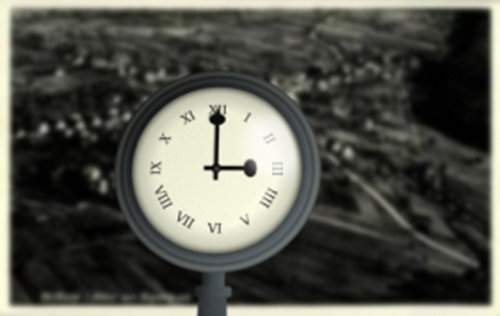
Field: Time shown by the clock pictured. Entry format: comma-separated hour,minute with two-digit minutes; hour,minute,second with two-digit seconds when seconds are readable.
3,00
